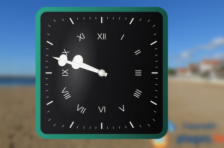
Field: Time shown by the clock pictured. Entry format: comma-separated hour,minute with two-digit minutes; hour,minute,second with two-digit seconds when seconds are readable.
9,48
